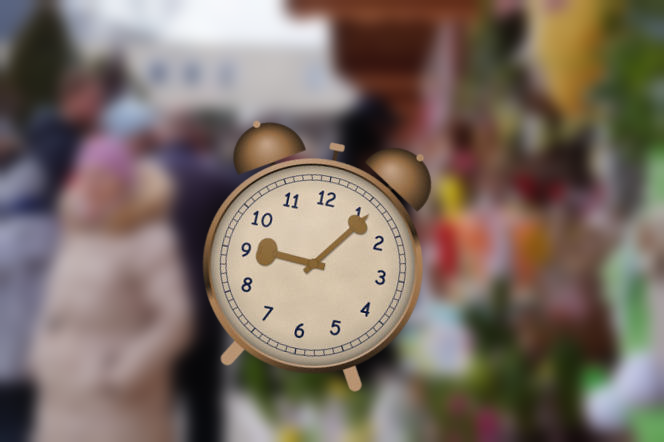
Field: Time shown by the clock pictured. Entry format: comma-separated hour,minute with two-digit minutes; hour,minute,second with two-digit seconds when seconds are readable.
9,06
